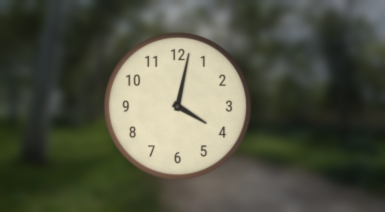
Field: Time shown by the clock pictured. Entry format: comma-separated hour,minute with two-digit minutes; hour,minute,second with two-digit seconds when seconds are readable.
4,02
